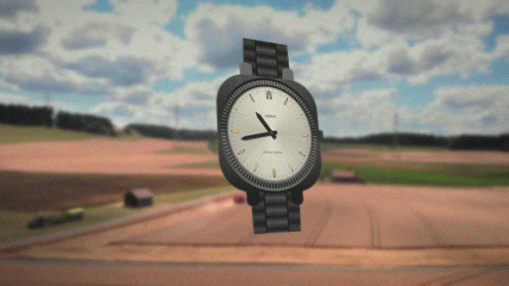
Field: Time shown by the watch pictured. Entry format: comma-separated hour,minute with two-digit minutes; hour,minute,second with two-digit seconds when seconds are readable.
10,43
